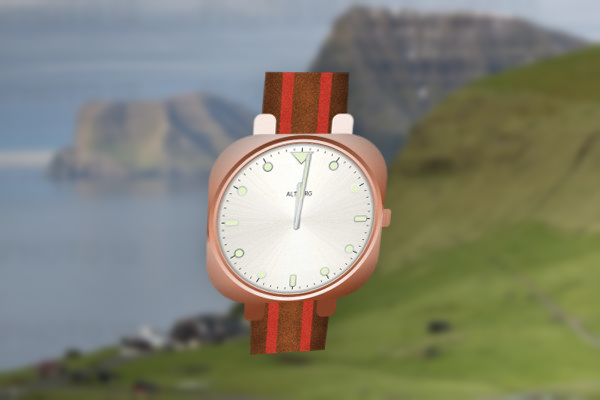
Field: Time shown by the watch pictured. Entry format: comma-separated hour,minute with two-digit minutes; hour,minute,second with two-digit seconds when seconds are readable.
12,01
